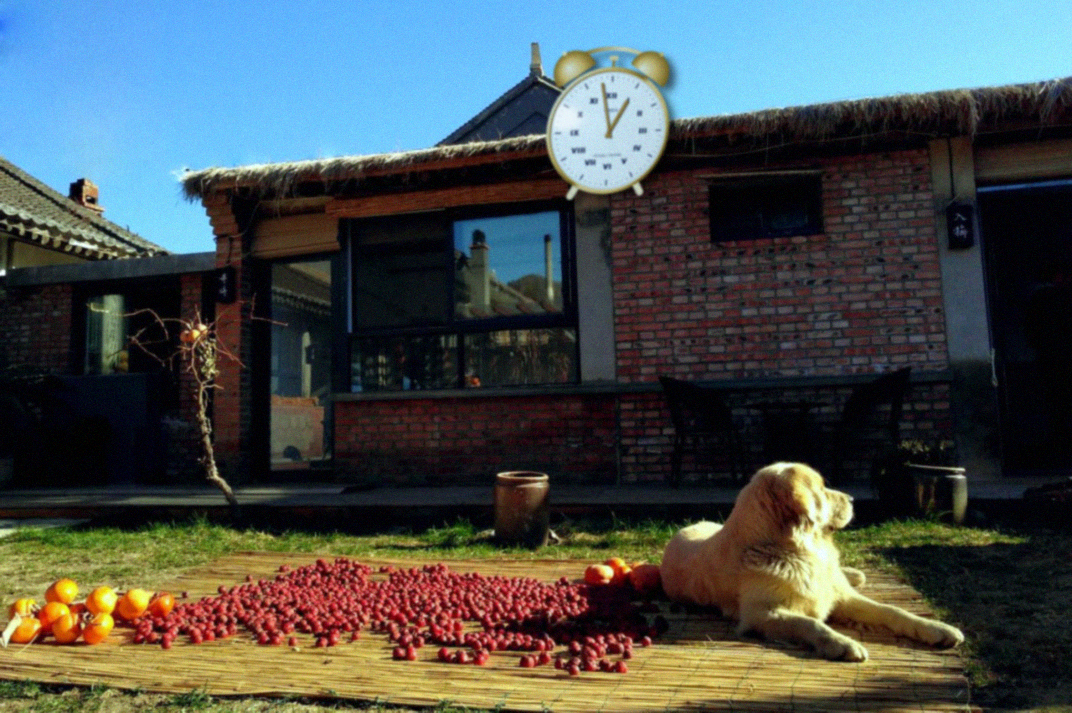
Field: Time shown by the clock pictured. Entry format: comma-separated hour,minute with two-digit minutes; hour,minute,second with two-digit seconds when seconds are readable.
12,58
